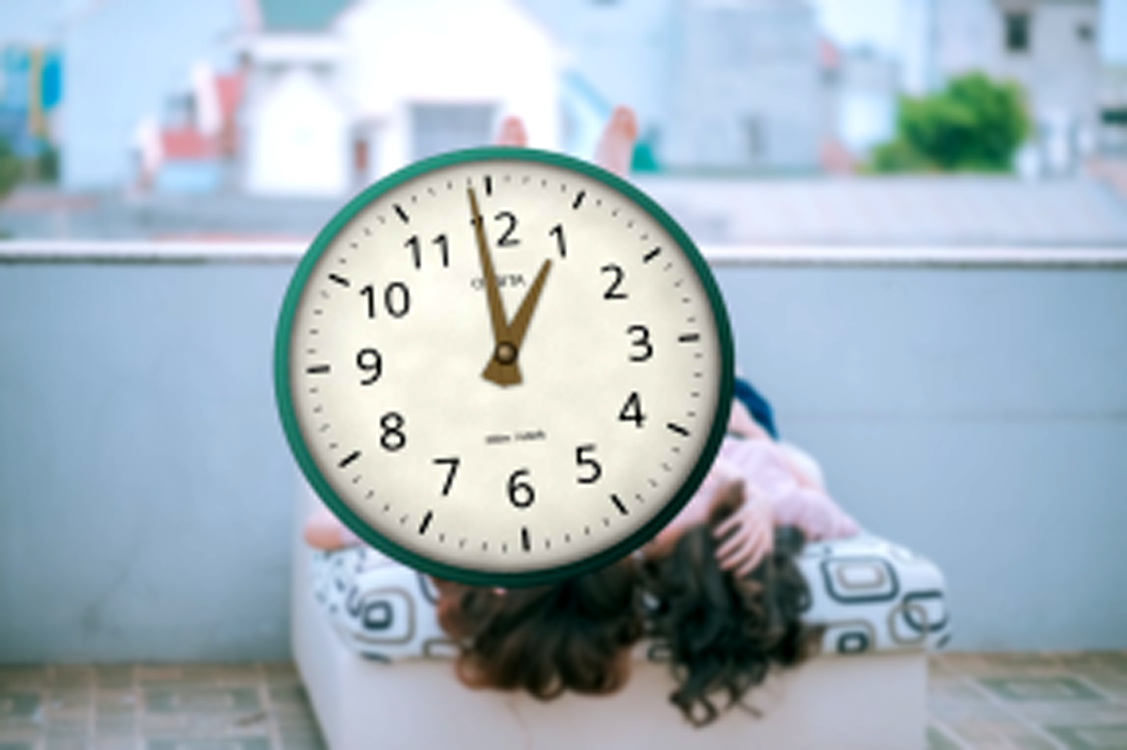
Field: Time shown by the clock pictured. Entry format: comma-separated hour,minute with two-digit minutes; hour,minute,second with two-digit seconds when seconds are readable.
12,59
